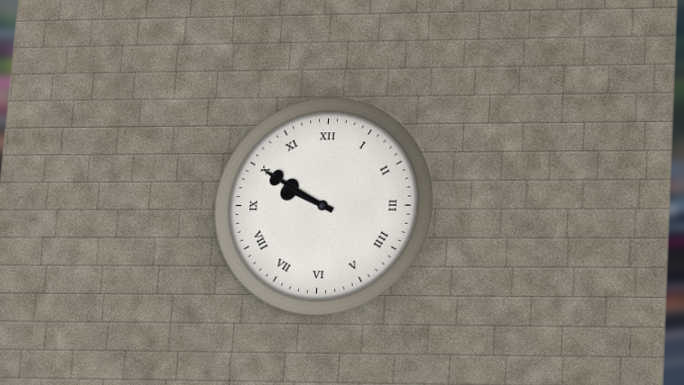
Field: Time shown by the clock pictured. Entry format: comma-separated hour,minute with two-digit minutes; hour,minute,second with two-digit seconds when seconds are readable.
9,50
